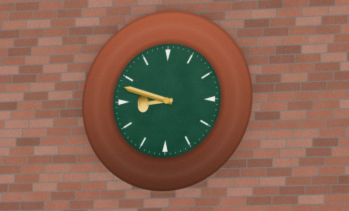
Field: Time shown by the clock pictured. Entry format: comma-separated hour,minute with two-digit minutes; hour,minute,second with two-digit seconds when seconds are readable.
8,48
